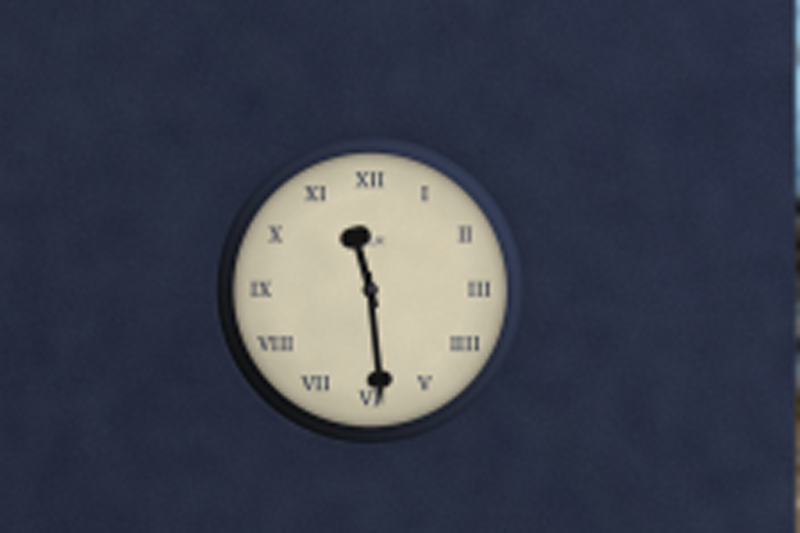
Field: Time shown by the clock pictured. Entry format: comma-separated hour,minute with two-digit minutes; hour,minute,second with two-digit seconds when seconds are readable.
11,29
